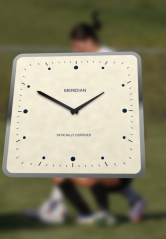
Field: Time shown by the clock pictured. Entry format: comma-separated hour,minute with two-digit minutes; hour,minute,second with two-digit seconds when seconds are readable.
1,50
